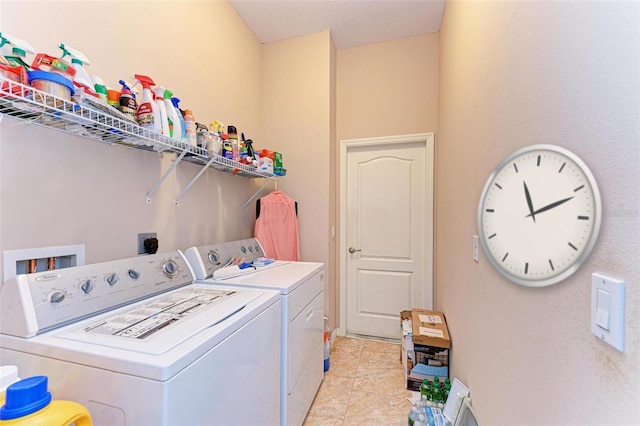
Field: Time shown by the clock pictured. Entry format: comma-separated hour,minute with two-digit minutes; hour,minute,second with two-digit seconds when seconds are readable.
11,11
